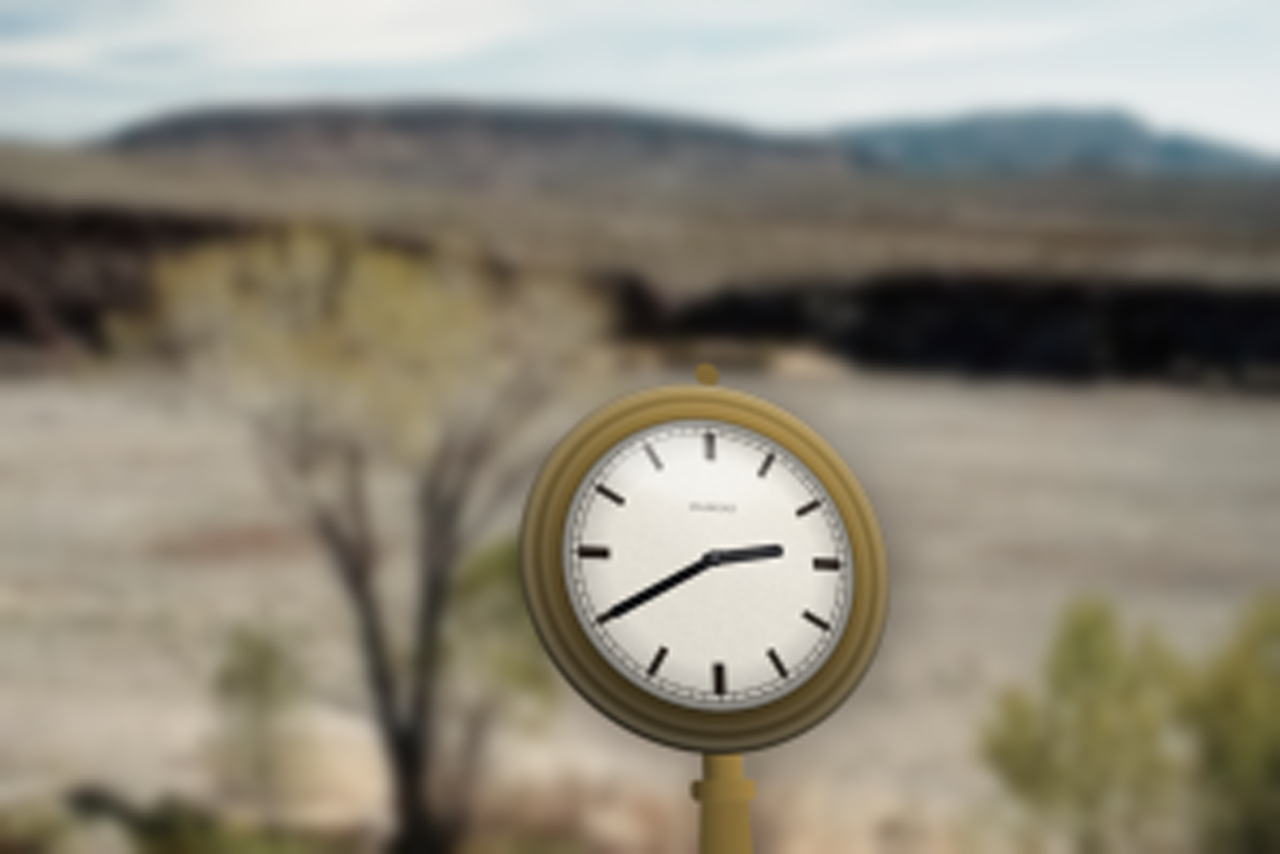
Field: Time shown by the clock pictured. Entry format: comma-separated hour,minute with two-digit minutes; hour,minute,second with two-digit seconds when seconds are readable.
2,40
